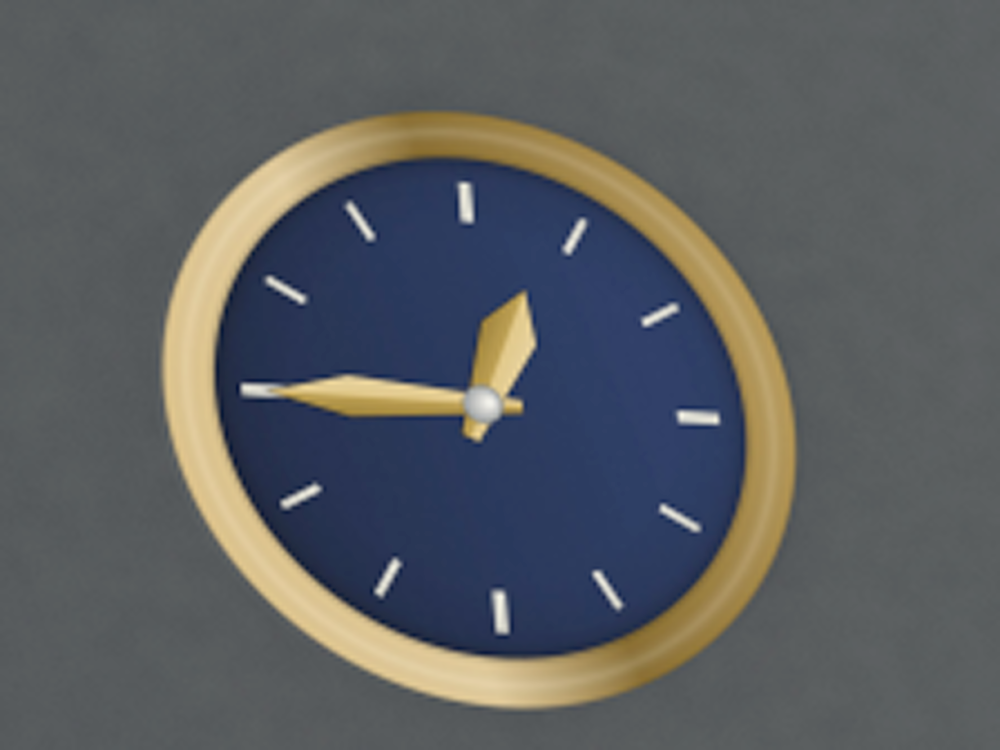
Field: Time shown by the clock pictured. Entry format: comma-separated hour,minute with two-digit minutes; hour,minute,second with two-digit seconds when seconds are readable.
12,45
